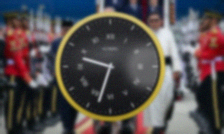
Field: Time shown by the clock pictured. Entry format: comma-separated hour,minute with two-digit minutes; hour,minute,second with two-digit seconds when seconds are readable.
9,33
